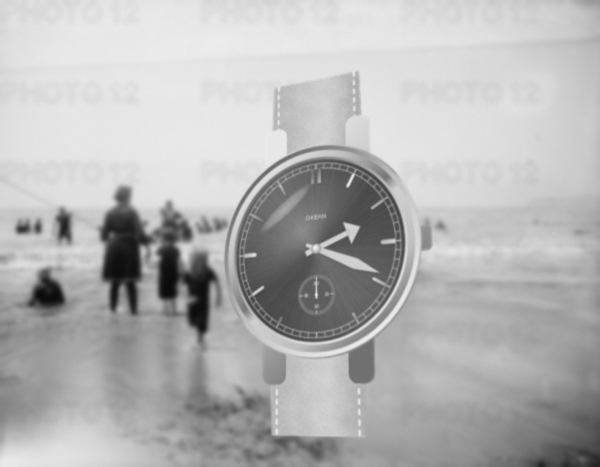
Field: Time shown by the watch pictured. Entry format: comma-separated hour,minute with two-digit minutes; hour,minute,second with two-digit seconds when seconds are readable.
2,19
